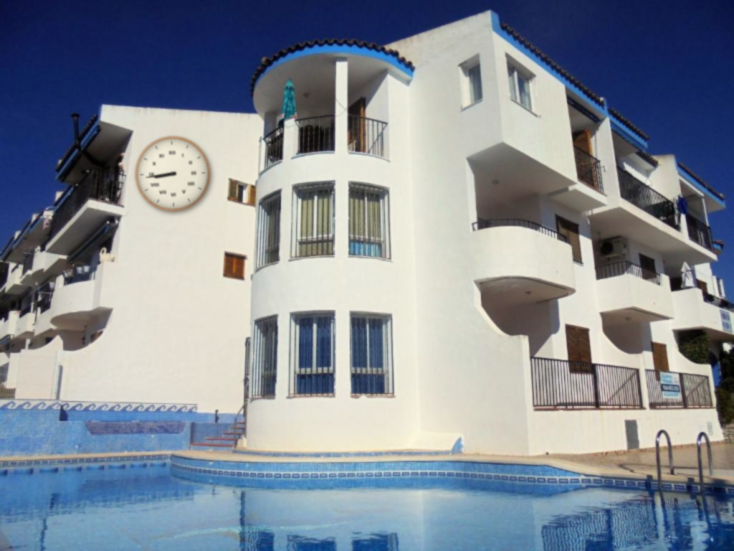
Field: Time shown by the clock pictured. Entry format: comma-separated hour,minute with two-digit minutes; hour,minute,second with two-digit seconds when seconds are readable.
8,44
